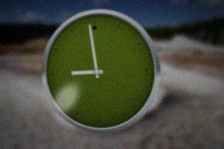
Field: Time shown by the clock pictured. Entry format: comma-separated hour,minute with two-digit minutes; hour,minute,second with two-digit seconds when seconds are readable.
8,59
